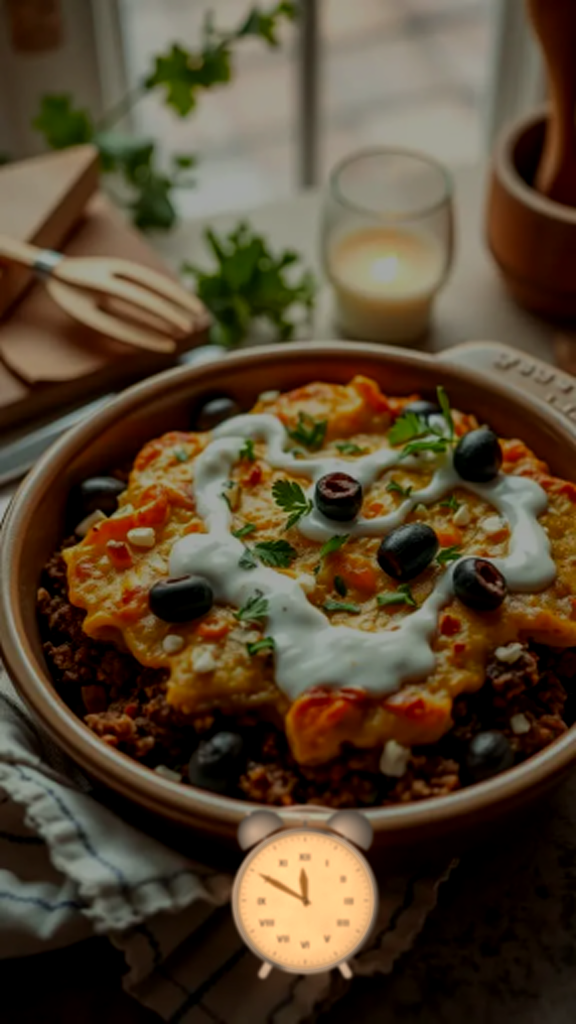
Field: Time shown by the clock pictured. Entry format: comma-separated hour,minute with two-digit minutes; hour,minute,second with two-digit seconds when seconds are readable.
11,50
